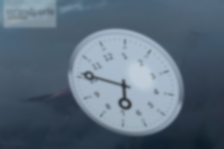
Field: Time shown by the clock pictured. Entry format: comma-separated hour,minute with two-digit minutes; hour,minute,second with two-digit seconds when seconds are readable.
6,51
